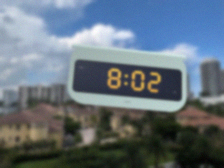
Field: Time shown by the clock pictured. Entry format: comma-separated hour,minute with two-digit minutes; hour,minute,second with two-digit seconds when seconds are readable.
8,02
